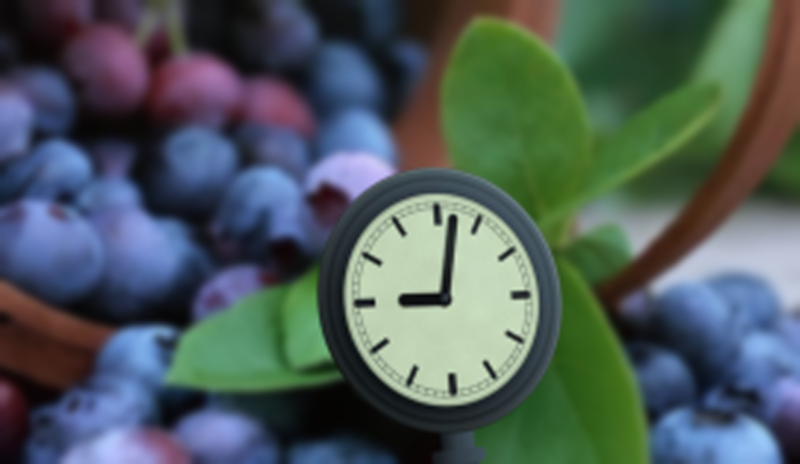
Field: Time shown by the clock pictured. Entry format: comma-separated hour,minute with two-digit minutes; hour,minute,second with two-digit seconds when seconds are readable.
9,02
